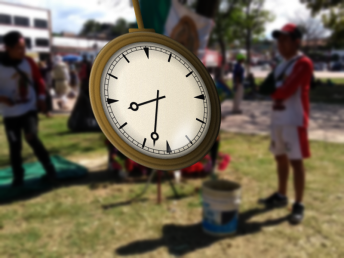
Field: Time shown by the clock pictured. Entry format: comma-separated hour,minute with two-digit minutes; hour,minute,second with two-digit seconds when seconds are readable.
8,33
